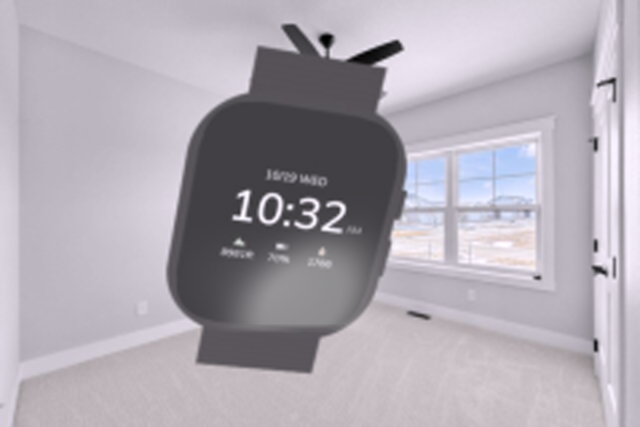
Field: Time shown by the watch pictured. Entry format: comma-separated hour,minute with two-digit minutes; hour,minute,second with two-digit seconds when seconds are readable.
10,32
